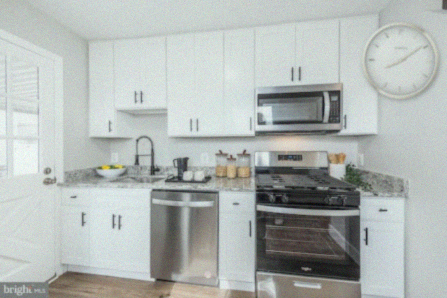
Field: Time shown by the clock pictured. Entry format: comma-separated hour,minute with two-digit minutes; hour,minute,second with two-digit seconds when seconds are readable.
8,09
